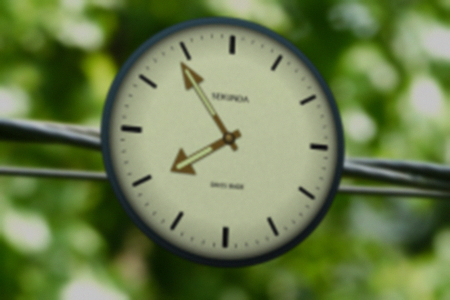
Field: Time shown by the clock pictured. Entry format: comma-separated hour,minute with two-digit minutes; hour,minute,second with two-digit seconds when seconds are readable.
7,54
